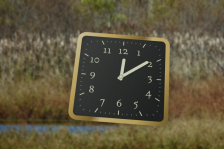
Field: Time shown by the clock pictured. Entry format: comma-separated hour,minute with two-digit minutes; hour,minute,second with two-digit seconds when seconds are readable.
12,09
